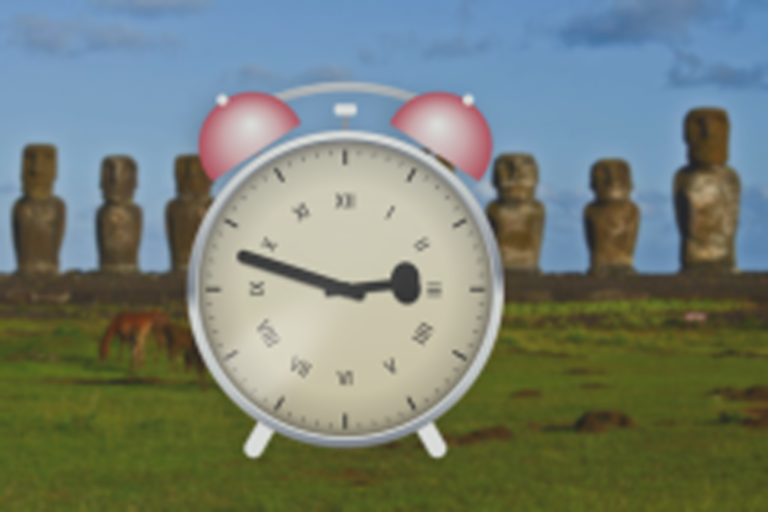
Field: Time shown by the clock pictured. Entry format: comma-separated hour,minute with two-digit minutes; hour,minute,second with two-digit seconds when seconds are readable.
2,48
